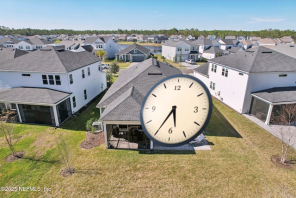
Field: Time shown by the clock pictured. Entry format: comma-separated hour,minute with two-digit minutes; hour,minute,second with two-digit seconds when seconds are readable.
5,35
